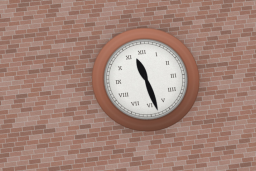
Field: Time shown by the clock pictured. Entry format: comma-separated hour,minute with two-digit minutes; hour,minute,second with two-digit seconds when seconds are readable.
11,28
